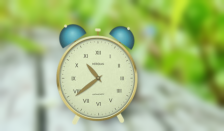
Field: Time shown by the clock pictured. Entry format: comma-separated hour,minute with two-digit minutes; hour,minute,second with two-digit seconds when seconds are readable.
10,39
